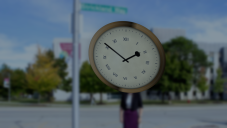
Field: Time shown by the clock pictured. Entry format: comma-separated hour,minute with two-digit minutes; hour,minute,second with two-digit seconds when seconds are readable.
1,51
